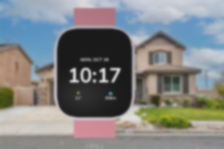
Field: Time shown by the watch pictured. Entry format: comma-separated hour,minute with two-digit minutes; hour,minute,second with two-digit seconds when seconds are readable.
10,17
